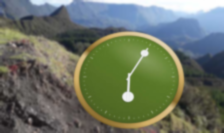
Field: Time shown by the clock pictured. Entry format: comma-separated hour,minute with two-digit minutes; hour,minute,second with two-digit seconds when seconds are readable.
6,05
